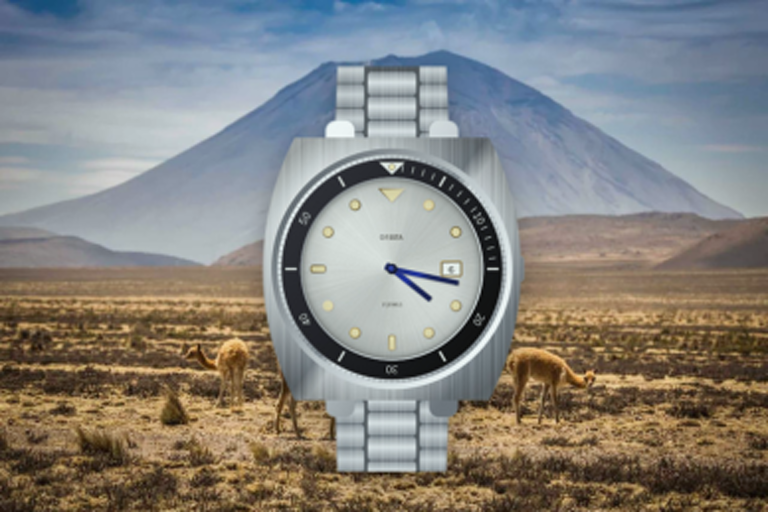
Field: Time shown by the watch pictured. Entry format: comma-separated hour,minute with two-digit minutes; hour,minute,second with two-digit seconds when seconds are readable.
4,17
